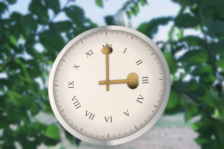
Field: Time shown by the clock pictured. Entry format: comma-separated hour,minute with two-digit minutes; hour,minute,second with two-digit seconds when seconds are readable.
3,00
